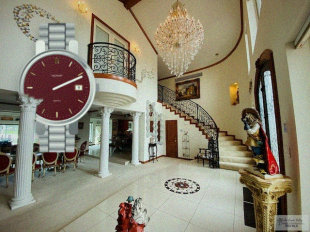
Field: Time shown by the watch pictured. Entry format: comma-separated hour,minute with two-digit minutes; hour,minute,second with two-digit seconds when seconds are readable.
2,11
